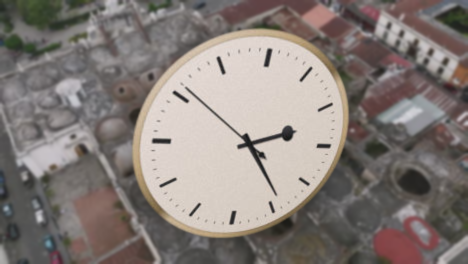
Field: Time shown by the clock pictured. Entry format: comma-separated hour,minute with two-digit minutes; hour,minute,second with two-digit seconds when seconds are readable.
2,23,51
